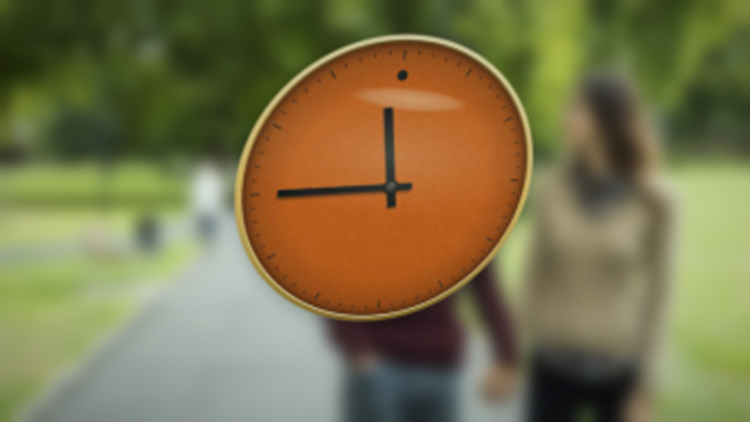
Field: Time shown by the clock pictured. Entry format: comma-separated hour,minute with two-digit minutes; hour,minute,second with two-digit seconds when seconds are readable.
11,45
